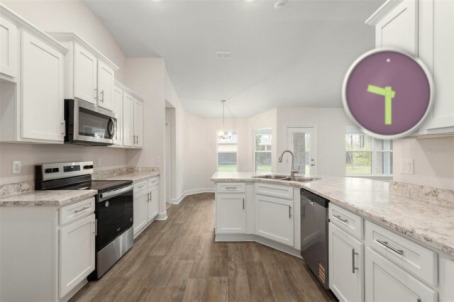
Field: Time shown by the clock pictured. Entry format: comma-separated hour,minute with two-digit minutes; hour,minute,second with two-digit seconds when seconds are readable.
9,30
